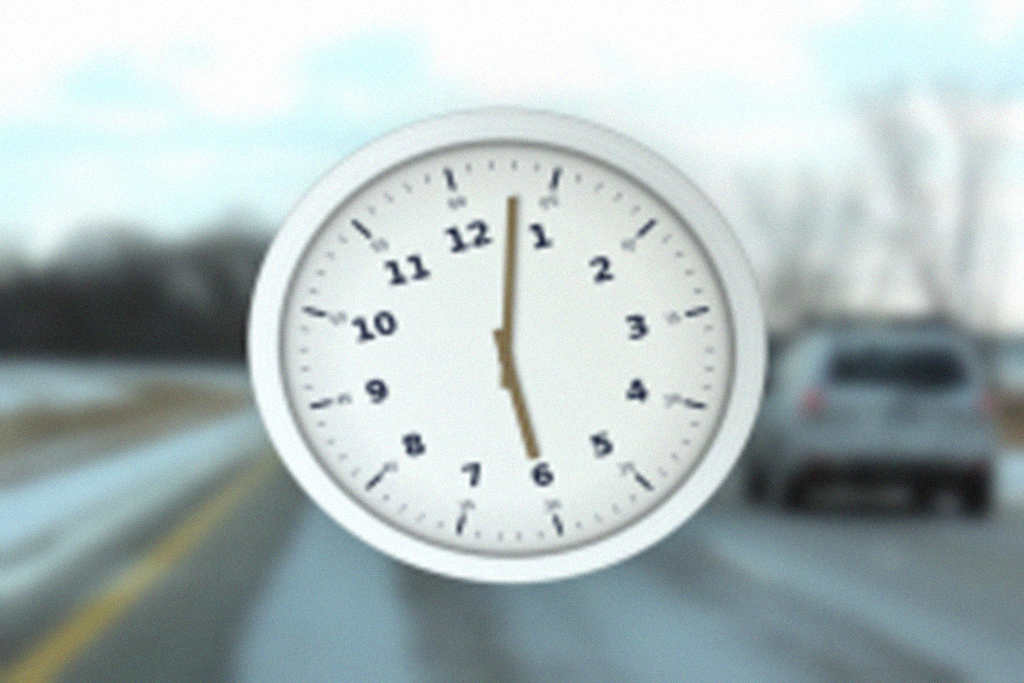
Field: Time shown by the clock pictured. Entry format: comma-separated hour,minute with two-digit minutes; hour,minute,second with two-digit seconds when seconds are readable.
6,03
